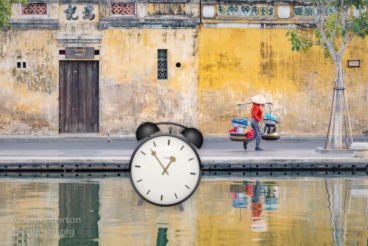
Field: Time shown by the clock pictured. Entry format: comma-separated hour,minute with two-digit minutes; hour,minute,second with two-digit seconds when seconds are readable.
12,53
